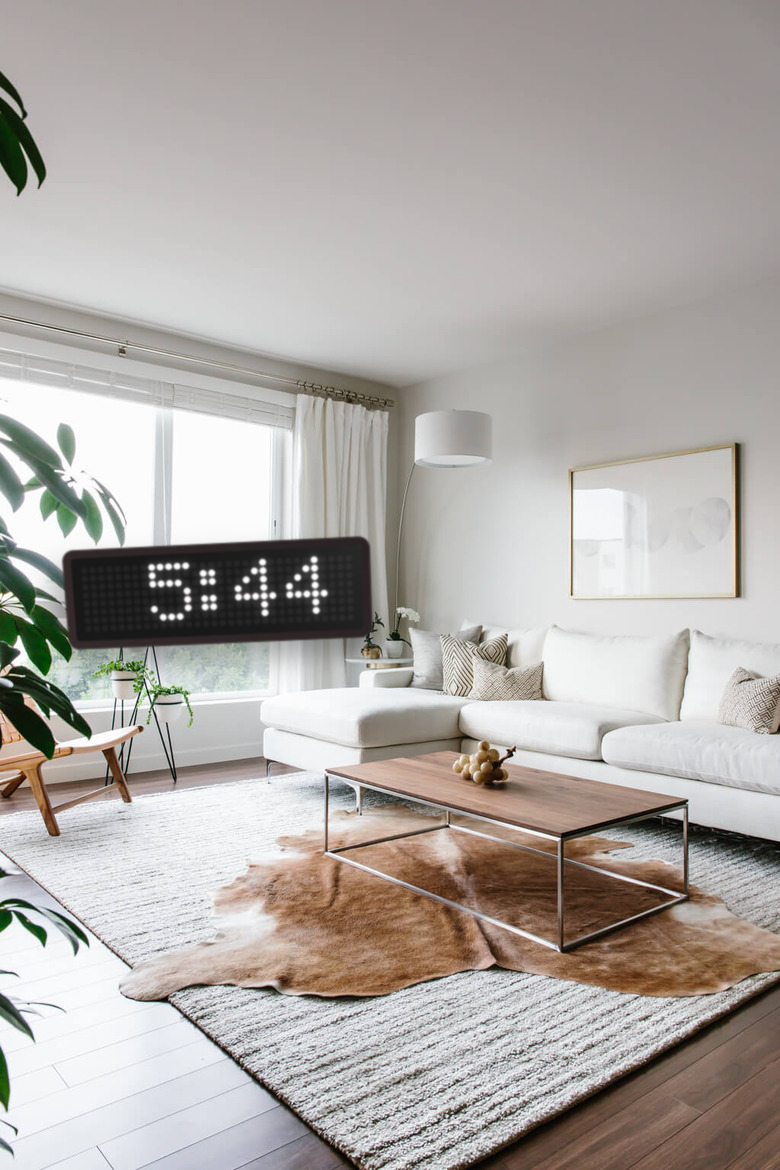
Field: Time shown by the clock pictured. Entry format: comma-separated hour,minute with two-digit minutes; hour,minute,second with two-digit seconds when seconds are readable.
5,44
